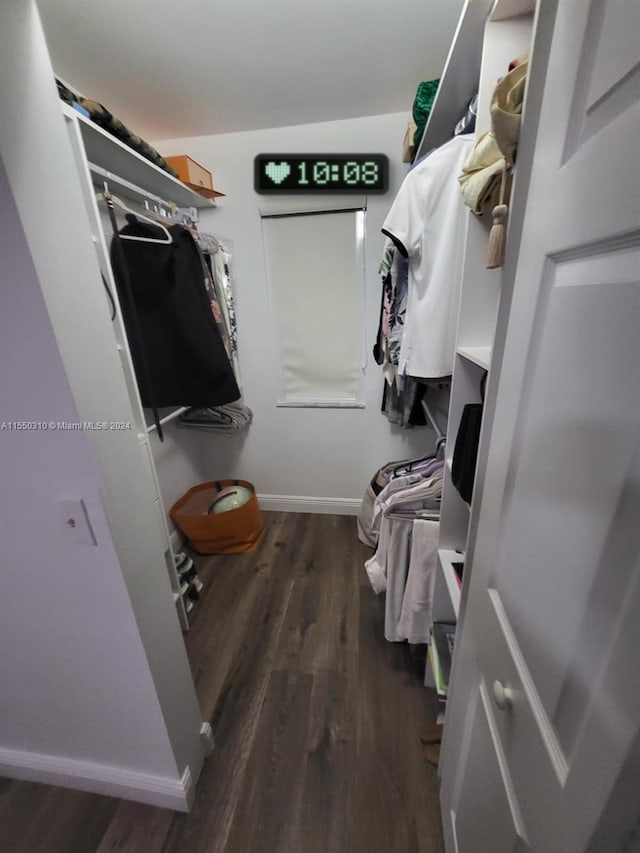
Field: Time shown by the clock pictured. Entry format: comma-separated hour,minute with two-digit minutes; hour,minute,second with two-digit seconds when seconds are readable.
10,08
